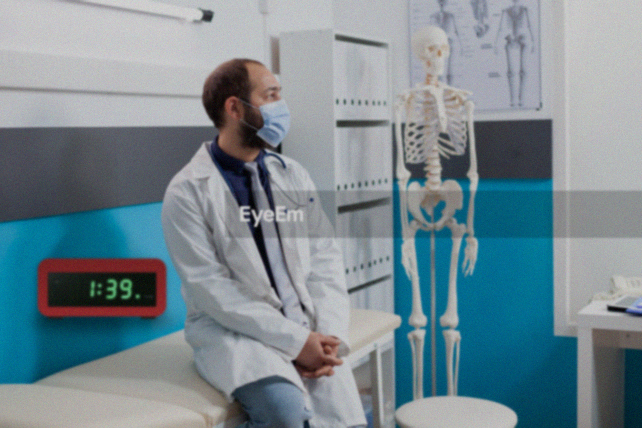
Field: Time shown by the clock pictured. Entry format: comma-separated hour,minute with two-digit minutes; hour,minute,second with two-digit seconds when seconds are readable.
1,39
